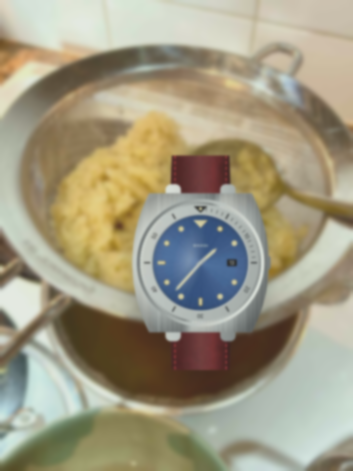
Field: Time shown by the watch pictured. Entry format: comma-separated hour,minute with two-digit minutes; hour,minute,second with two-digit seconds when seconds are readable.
1,37
